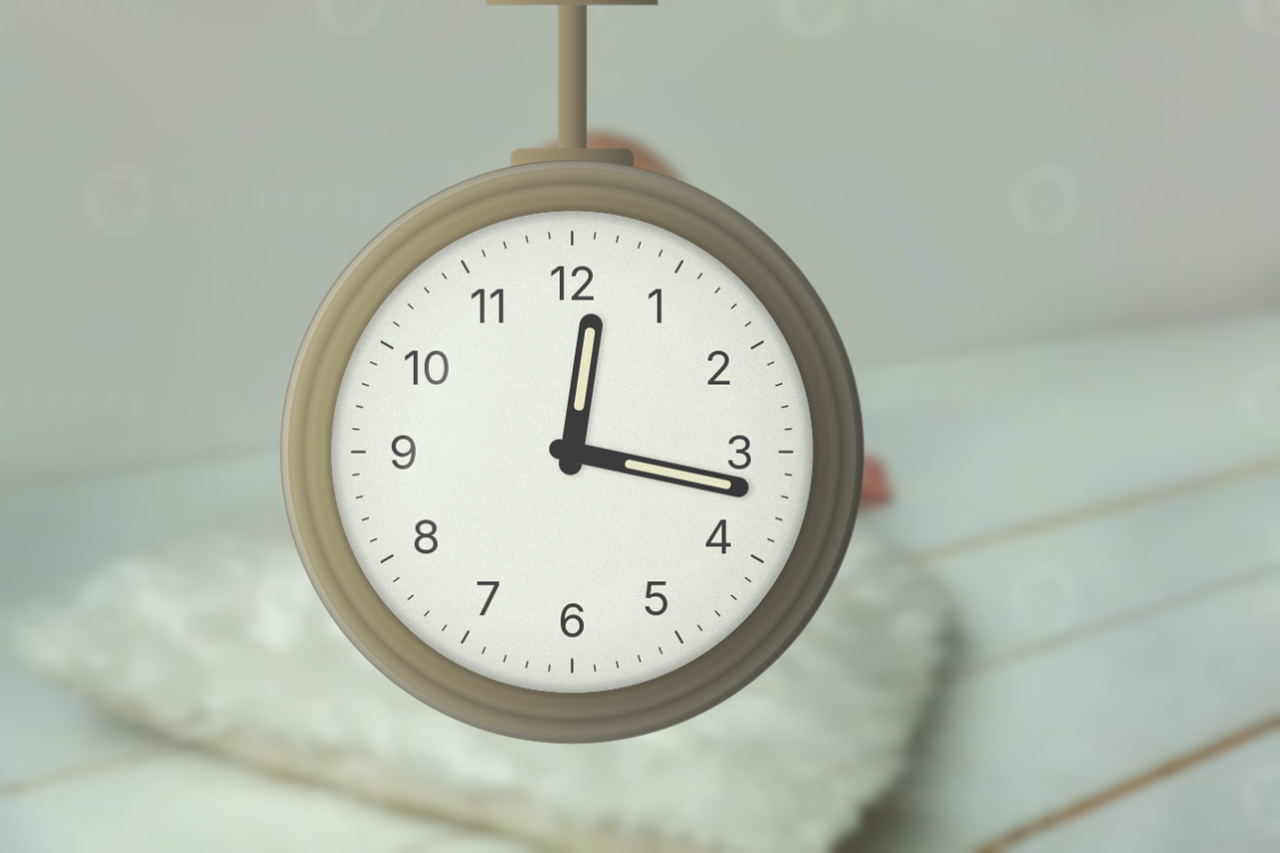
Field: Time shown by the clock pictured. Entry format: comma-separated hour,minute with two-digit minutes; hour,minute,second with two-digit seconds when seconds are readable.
12,17
